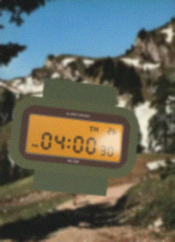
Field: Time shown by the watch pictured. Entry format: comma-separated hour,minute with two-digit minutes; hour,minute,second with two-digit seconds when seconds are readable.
4,00,30
